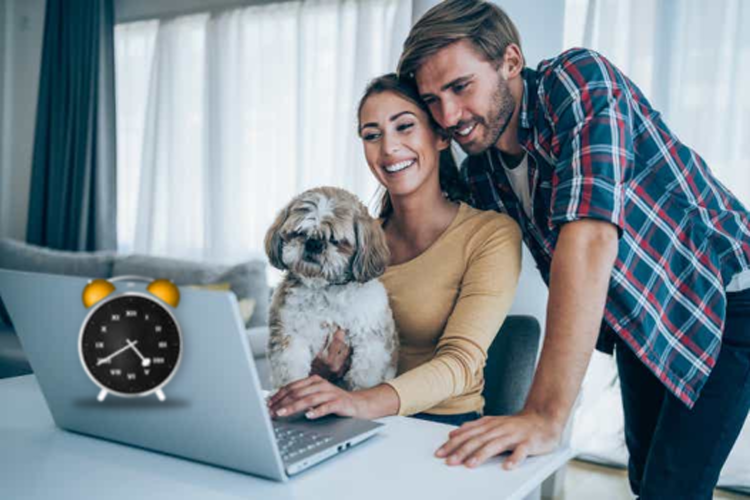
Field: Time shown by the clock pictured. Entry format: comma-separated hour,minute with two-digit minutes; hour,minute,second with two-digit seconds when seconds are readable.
4,40
